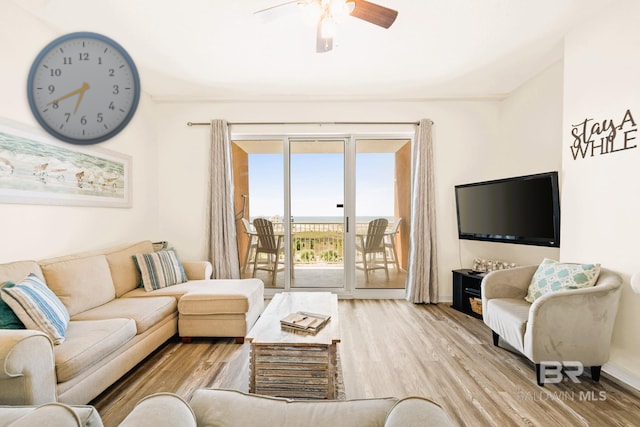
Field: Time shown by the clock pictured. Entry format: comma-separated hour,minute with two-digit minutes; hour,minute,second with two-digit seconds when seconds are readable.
6,41
